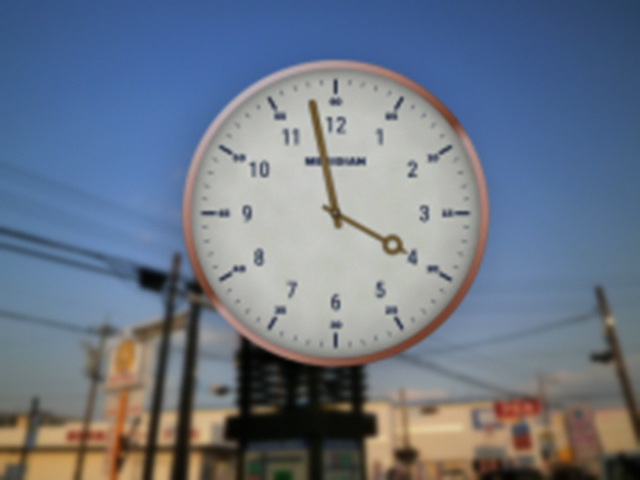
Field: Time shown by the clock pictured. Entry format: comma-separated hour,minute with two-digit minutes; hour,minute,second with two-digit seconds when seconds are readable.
3,58
